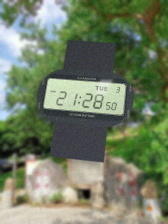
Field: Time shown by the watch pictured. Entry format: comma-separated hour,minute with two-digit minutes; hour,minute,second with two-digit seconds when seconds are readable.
21,28,50
